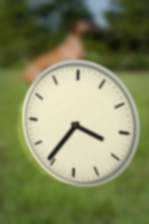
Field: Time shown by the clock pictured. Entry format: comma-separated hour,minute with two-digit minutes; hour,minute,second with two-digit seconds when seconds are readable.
3,36
